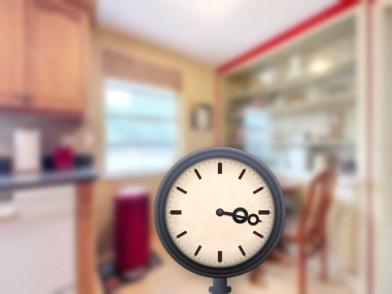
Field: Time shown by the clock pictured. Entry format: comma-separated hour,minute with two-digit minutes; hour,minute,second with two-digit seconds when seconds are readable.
3,17
